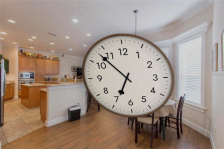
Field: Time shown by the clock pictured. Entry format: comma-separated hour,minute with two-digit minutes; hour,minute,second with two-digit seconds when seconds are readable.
6,53
